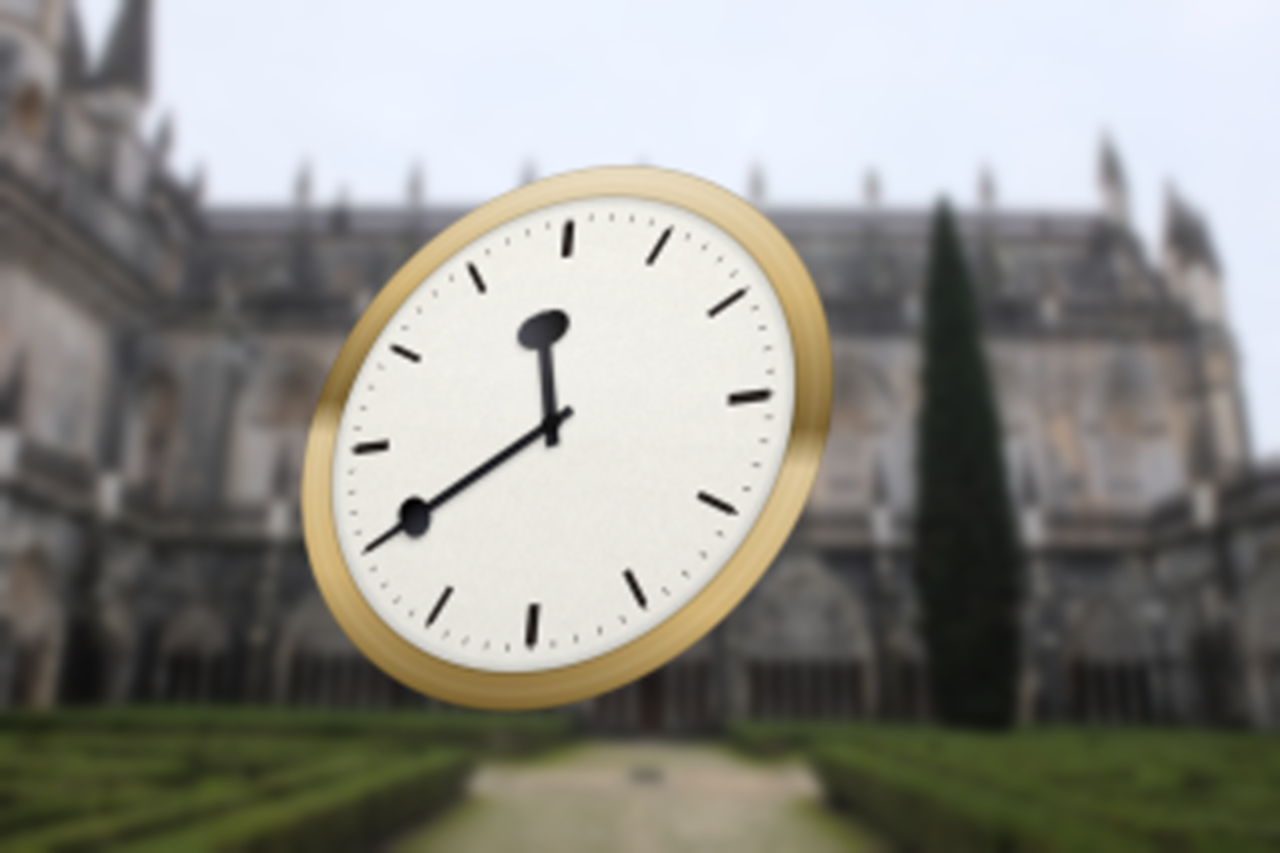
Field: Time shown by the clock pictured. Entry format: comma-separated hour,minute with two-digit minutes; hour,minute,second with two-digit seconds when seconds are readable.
11,40
